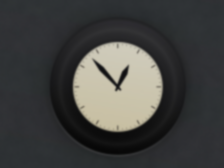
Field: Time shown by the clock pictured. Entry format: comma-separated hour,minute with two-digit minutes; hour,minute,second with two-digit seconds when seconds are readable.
12,53
